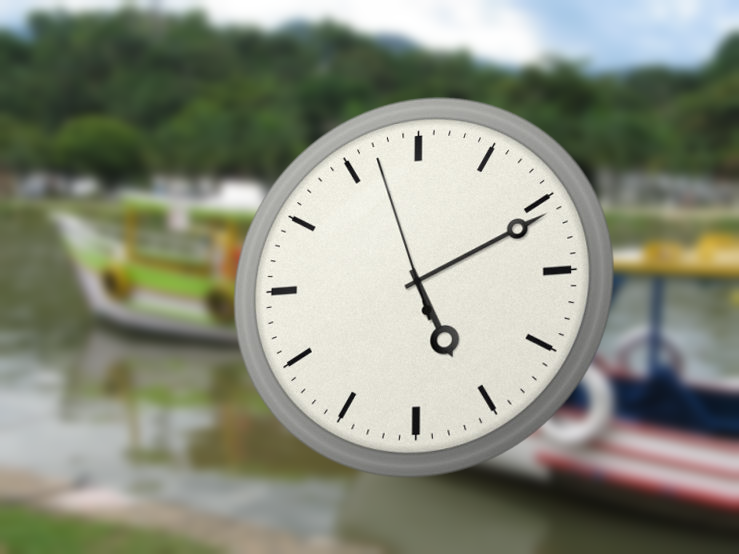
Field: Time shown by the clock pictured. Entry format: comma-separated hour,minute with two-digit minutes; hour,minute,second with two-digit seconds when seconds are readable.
5,10,57
